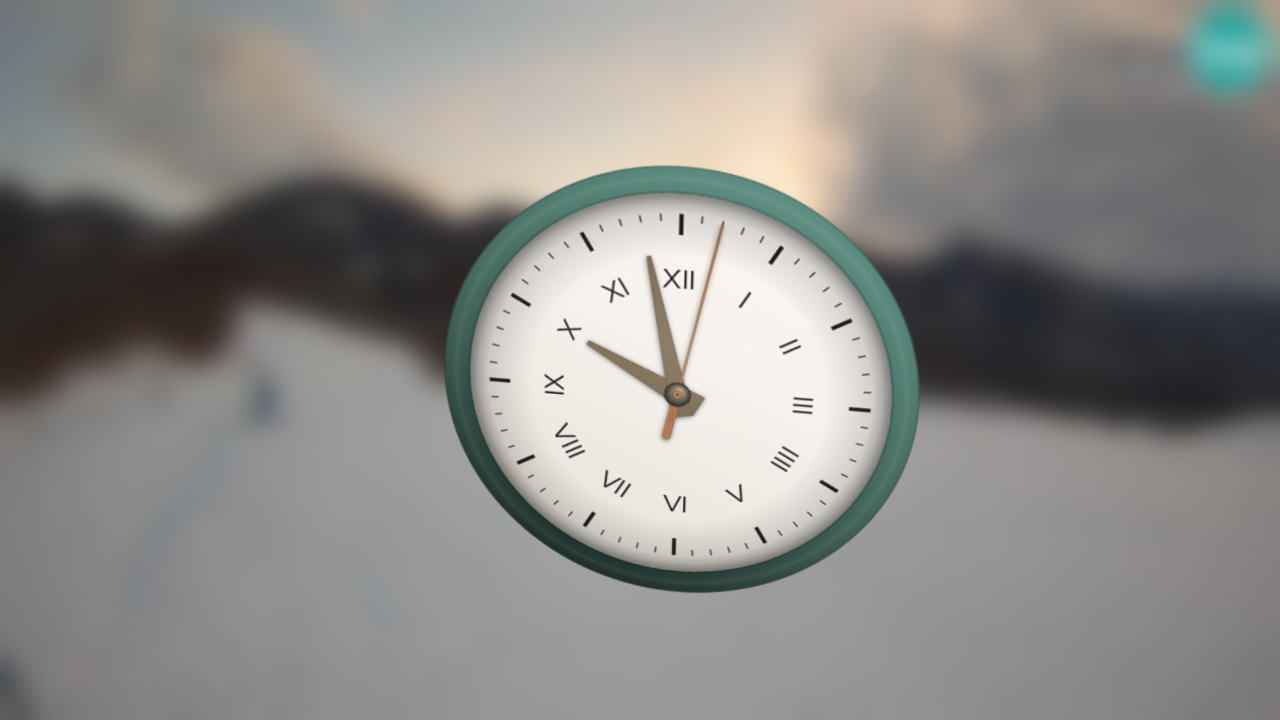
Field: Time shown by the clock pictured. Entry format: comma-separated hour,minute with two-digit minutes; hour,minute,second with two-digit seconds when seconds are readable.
9,58,02
